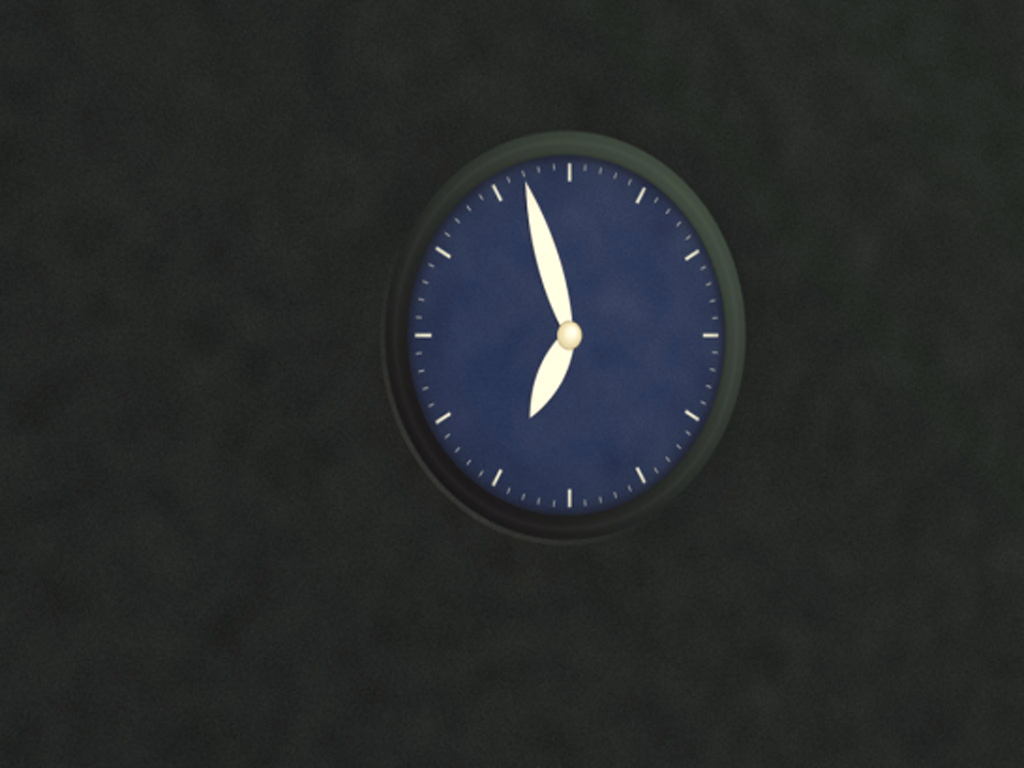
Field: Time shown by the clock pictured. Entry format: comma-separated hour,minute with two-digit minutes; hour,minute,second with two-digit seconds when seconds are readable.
6,57
